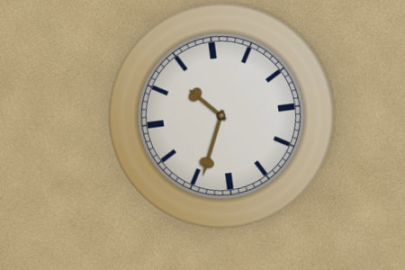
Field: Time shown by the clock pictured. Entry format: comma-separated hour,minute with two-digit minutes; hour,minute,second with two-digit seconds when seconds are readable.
10,34
